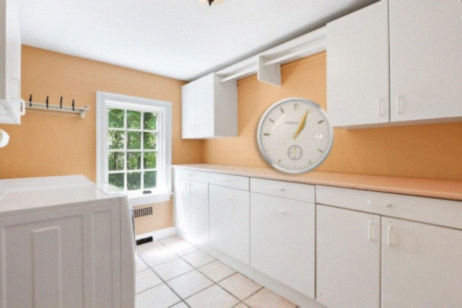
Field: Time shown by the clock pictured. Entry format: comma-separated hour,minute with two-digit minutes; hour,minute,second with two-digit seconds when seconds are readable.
1,04
